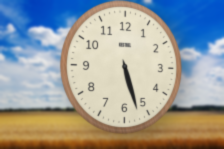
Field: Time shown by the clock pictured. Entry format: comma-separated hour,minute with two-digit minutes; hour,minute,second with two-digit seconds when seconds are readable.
5,27
